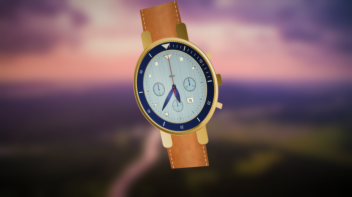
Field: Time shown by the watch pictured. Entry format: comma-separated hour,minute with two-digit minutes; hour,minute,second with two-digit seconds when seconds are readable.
5,37
